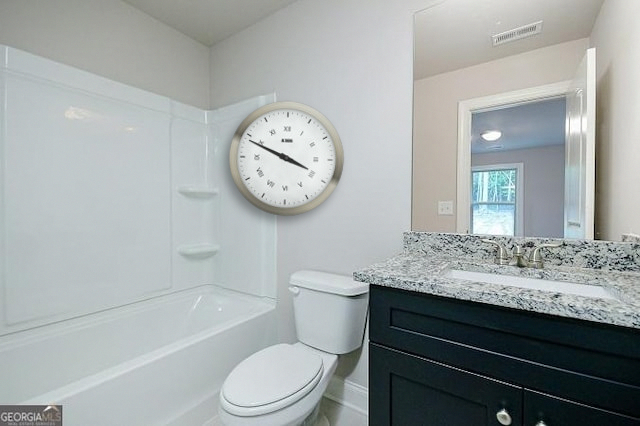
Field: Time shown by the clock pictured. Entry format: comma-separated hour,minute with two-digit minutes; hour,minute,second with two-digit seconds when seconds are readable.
3,49
